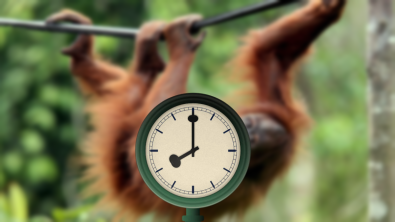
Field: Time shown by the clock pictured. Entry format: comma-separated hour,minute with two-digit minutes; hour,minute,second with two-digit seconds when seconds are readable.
8,00
